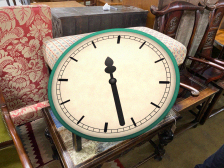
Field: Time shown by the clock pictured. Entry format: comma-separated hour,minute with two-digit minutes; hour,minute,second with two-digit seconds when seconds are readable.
11,27
